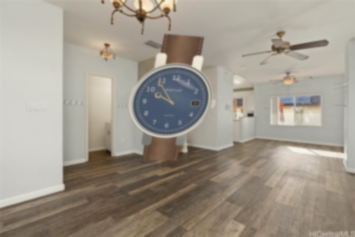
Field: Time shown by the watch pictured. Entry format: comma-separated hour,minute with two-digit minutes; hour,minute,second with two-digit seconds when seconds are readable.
9,54
